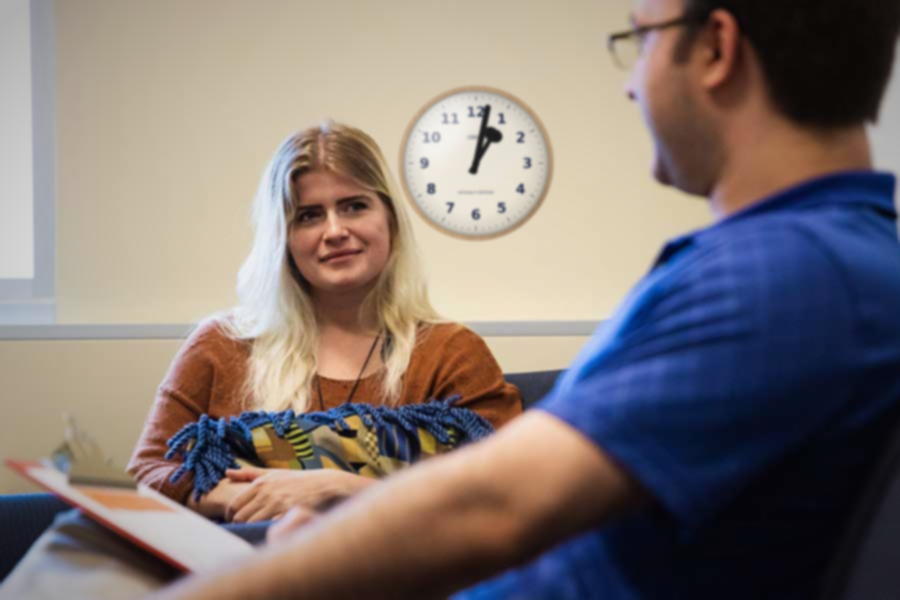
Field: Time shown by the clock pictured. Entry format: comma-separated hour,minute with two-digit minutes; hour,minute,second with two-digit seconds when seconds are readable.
1,02
